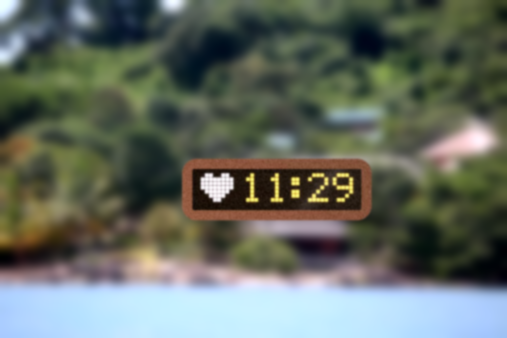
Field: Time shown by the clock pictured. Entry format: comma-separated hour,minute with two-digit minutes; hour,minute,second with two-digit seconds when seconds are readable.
11,29
